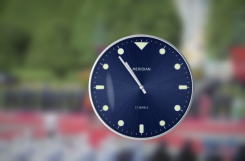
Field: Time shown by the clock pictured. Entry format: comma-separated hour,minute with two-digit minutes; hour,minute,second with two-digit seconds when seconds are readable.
10,54
